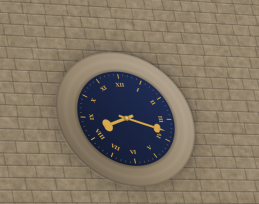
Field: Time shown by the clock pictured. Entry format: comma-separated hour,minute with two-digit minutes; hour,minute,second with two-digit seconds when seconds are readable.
8,18
